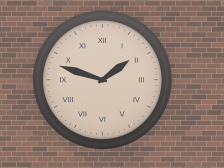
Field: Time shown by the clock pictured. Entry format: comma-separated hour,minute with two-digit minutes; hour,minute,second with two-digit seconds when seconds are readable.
1,48
